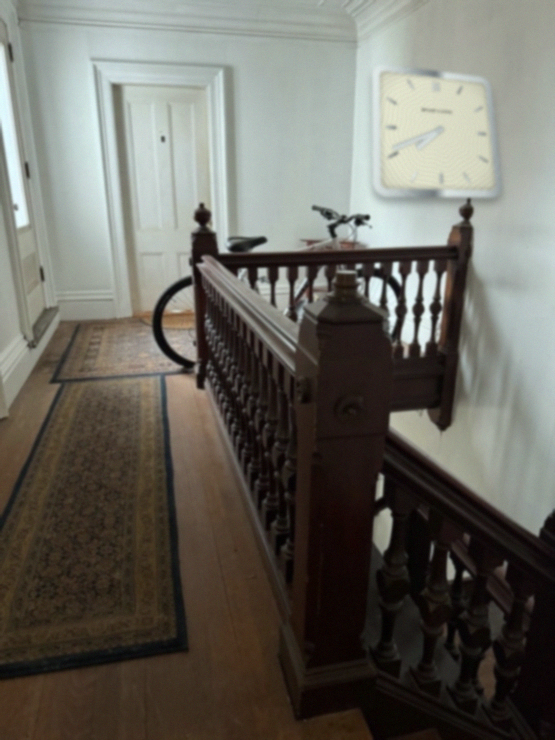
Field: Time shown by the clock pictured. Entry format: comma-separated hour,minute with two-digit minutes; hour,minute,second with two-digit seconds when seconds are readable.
7,41
